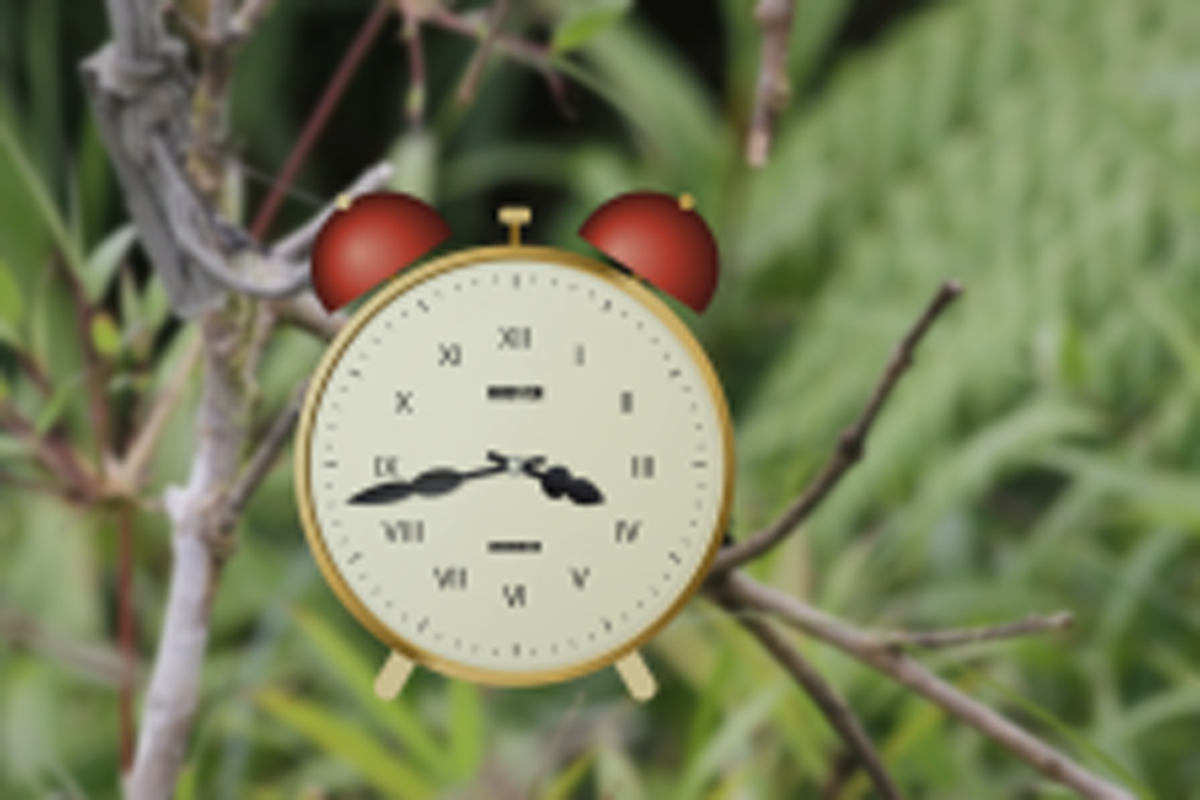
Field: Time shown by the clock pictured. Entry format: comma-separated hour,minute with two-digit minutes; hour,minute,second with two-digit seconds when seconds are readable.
3,43
